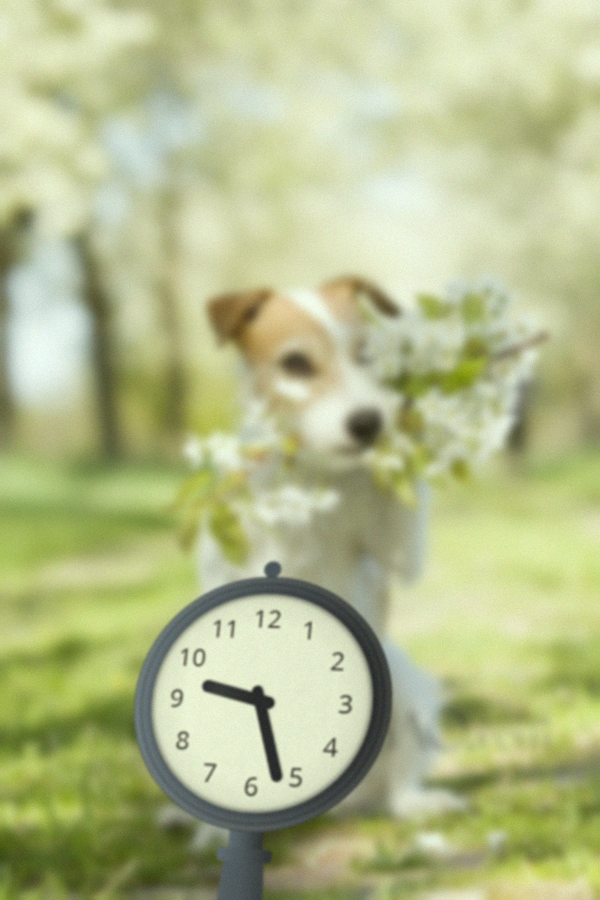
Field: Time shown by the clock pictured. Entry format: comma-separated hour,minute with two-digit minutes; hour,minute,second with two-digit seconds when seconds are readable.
9,27
